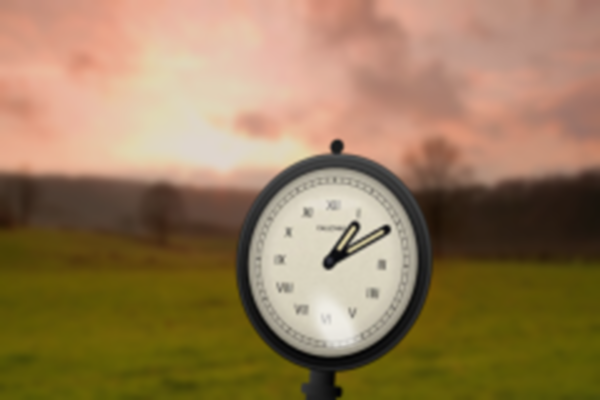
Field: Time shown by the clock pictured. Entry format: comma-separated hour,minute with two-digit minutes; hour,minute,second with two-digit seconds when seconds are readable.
1,10
